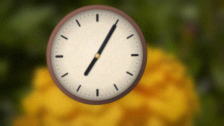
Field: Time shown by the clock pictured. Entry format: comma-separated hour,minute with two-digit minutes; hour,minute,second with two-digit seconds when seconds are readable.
7,05
